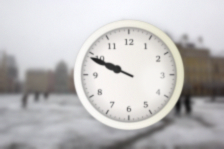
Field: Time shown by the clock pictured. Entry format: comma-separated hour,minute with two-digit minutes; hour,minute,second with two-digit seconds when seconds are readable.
9,49
